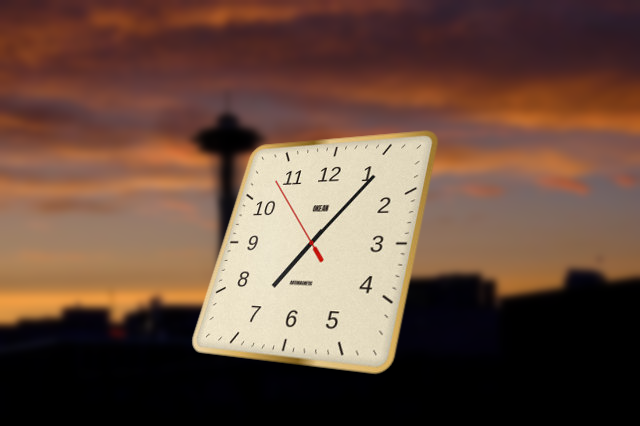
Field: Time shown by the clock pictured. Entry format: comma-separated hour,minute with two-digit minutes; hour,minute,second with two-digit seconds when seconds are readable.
7,05,53
